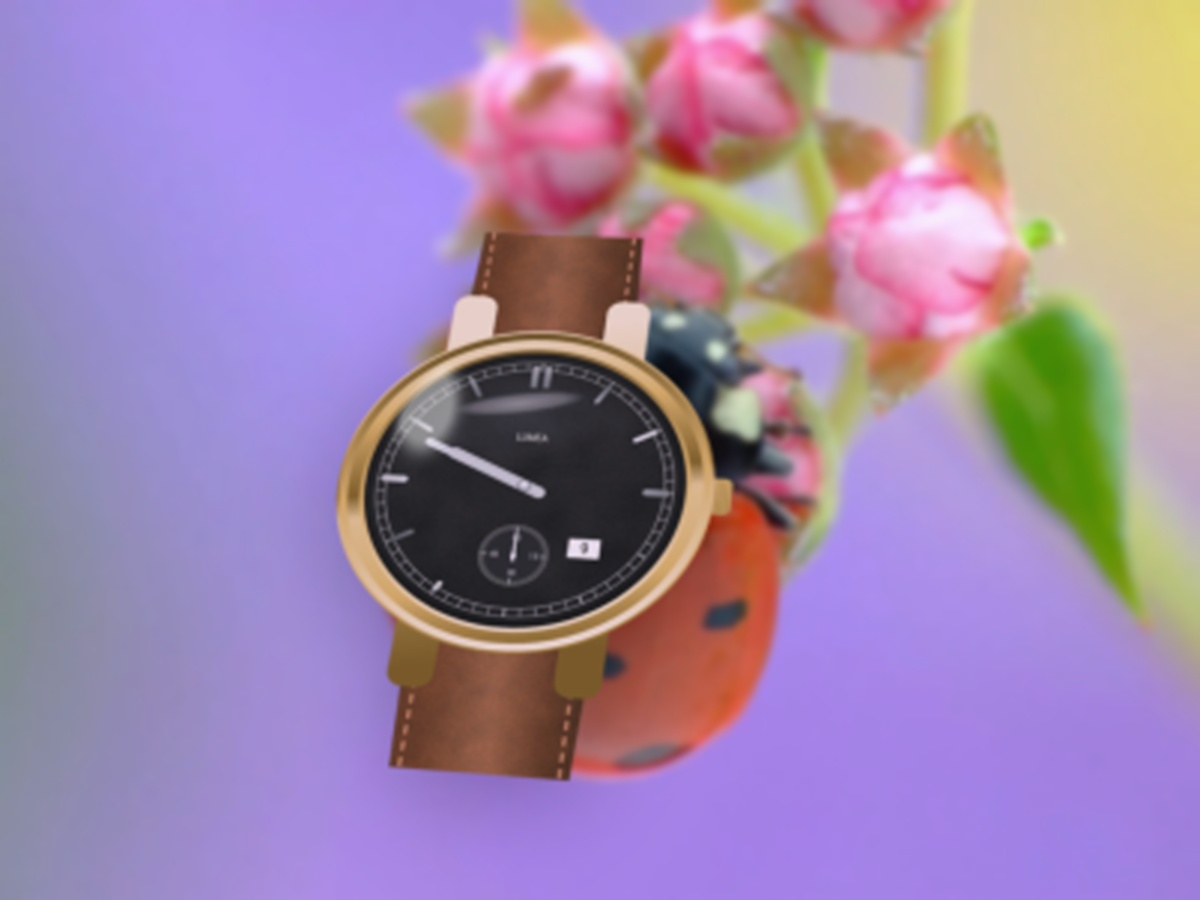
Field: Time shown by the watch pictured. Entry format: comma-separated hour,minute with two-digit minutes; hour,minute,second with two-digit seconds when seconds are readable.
9,49
